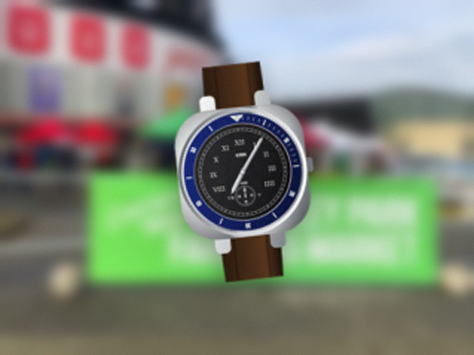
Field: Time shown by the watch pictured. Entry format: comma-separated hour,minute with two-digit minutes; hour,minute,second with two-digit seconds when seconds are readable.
7,06
